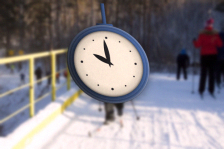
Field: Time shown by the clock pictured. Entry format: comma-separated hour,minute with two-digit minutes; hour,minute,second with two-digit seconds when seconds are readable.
9,59
